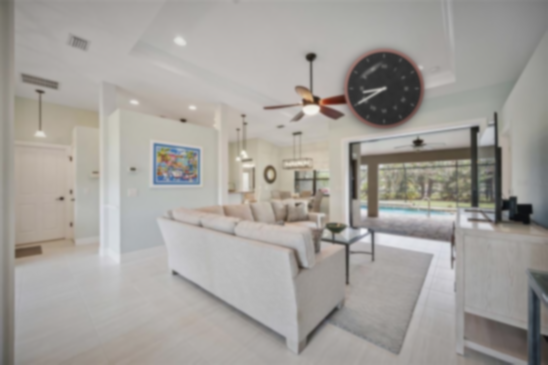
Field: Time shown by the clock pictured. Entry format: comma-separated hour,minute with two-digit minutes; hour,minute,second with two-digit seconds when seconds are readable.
8,40
